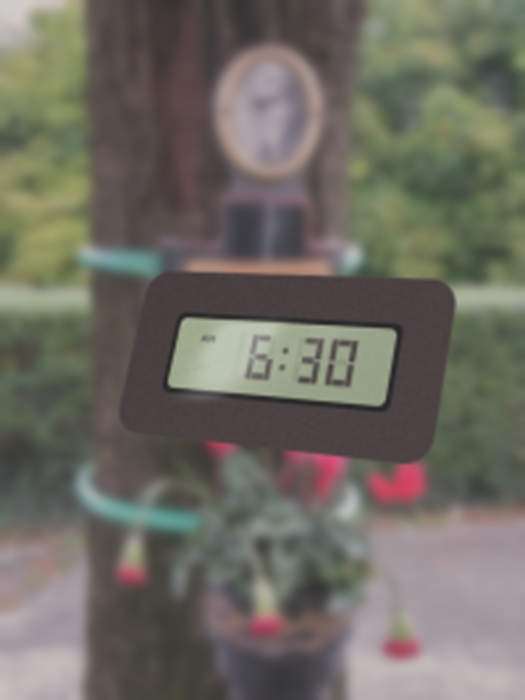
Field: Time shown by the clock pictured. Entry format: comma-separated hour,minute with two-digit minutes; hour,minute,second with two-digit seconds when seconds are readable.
6,30
